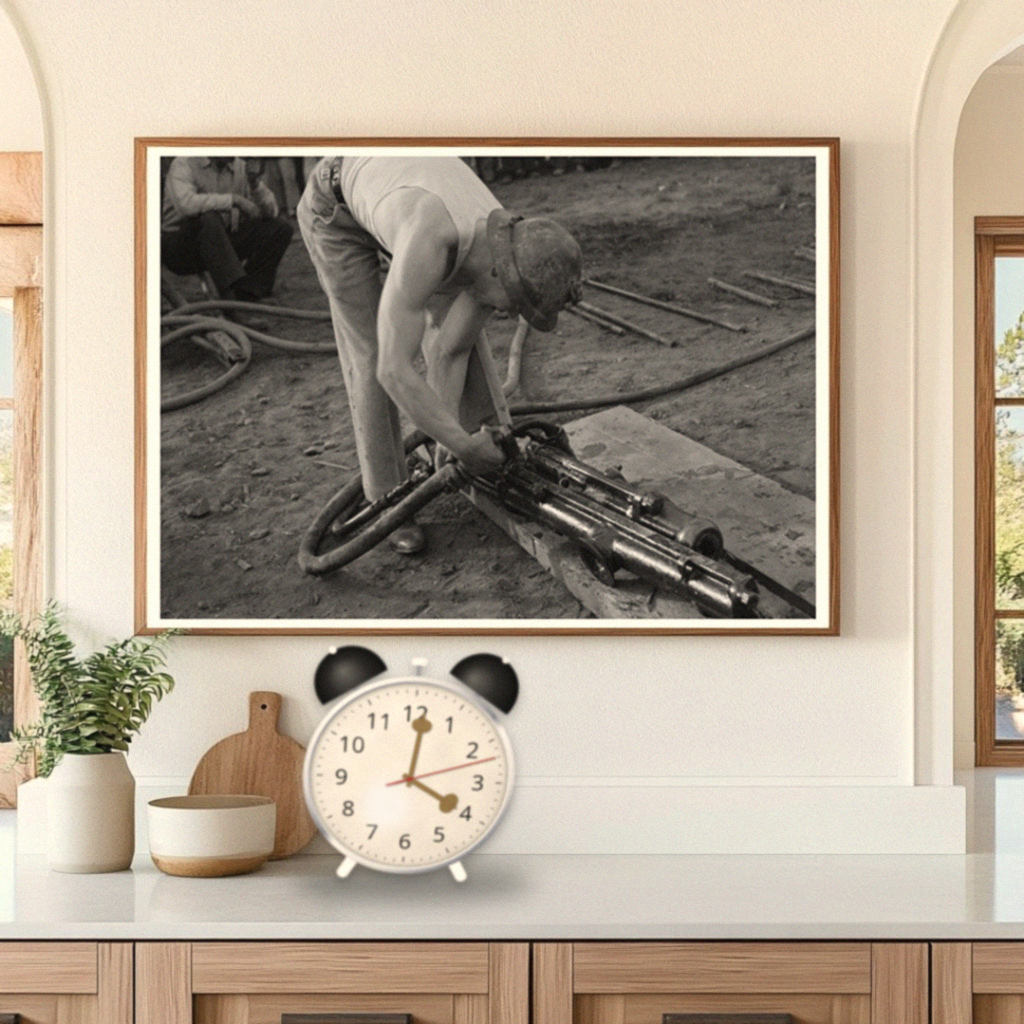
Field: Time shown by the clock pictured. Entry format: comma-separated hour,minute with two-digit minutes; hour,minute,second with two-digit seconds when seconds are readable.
4,01,12
